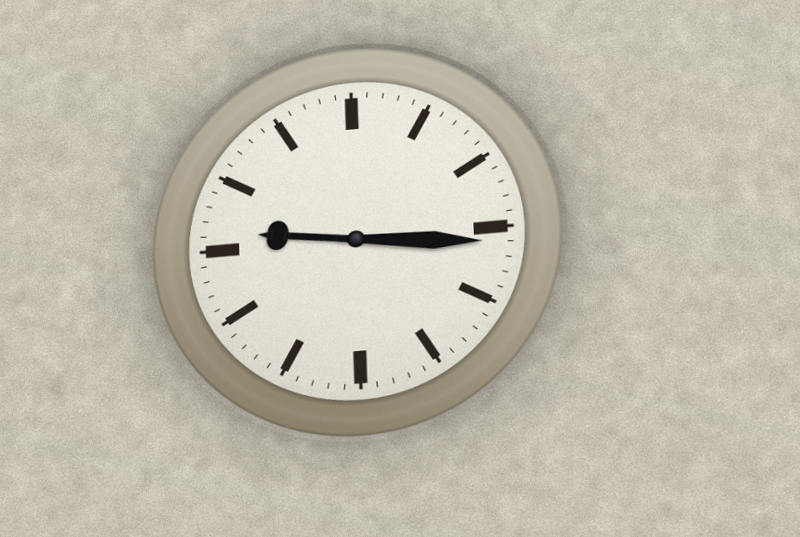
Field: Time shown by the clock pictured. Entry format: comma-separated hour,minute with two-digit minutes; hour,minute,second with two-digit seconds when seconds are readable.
9,16
